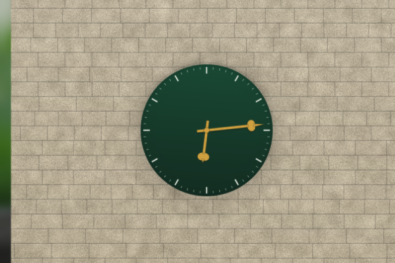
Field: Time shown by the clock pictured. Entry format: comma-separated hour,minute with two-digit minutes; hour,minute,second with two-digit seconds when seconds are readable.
6,14
